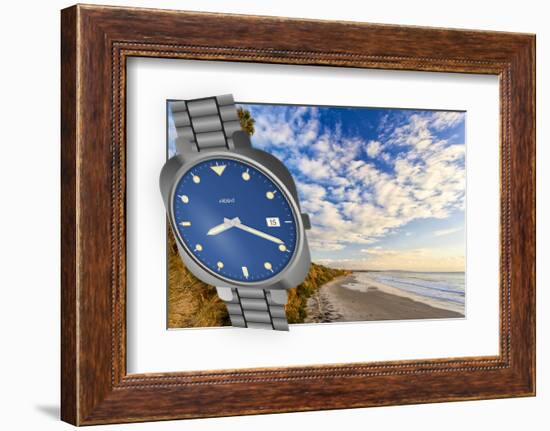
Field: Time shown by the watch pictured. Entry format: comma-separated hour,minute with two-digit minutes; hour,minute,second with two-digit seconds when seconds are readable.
8,19
